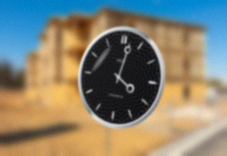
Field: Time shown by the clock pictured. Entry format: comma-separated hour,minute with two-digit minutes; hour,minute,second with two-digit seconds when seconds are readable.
4,02
